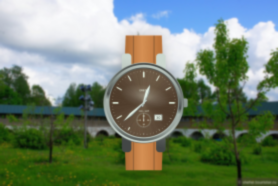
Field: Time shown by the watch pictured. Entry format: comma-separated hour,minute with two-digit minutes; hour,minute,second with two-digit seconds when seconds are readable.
12,38
